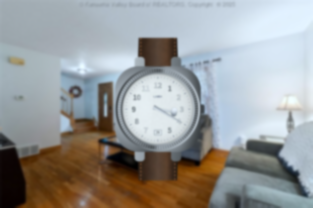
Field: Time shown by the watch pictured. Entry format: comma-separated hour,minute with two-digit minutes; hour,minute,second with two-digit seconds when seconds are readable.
3,20
